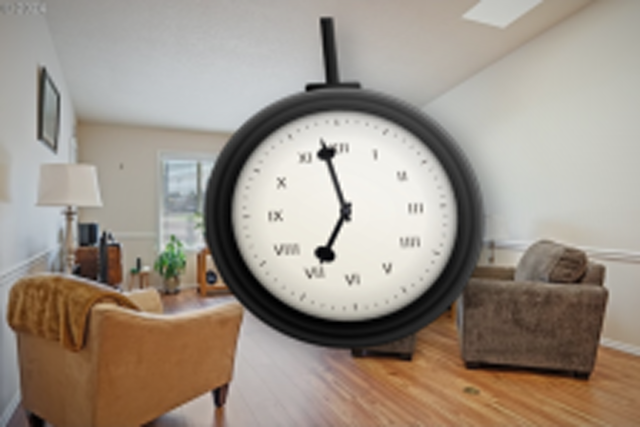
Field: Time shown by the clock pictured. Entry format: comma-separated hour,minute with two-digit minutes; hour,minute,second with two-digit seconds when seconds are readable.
6,58
